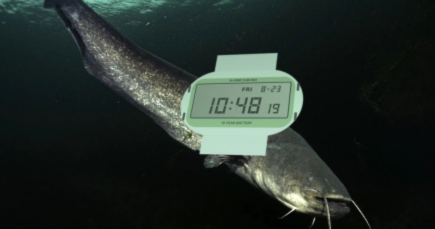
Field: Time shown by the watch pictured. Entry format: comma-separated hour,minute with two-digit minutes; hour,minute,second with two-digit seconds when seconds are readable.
10,48,19
